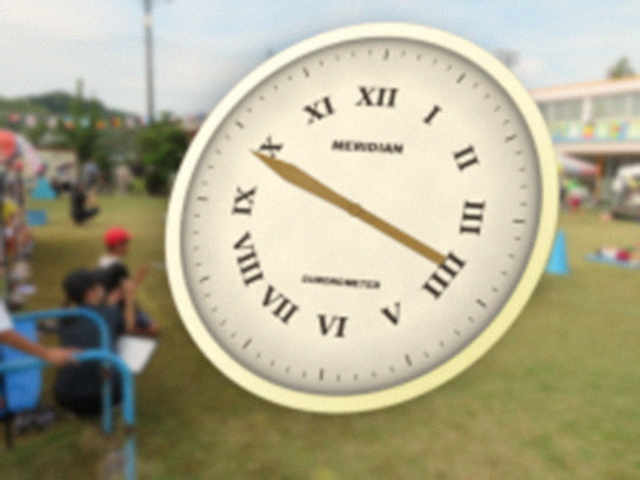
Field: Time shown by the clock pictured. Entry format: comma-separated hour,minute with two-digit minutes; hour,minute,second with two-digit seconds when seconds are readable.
3,49
